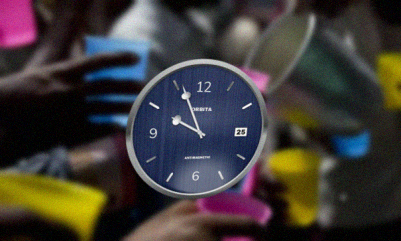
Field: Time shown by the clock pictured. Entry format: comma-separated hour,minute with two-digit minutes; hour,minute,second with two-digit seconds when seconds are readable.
9,56
